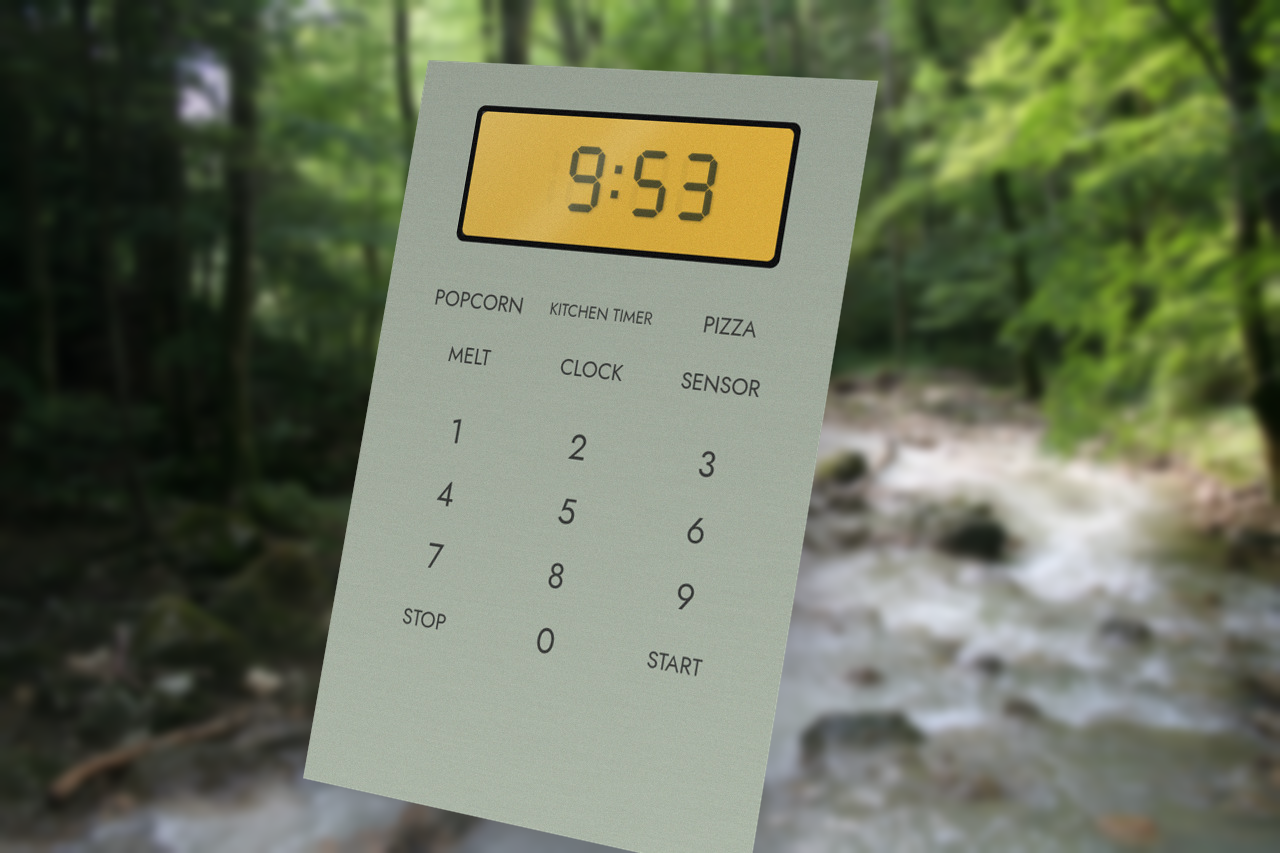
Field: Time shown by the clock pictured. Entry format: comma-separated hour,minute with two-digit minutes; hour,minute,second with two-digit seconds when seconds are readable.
9,53
